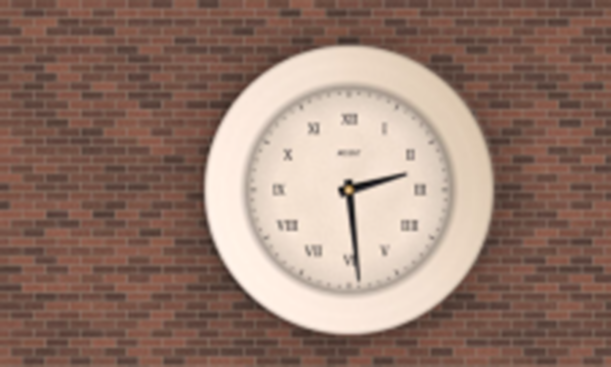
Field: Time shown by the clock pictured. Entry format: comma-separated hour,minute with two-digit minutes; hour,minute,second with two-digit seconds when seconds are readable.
2,29
